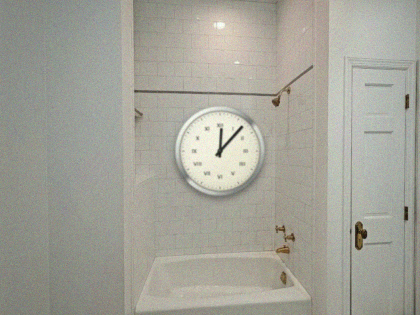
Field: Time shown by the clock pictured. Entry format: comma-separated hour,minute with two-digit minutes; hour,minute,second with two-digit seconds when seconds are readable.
12,07
